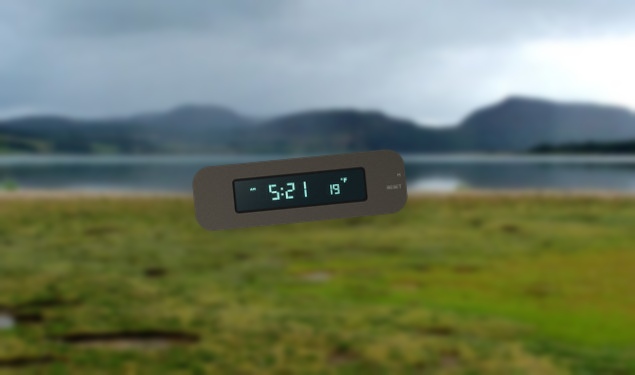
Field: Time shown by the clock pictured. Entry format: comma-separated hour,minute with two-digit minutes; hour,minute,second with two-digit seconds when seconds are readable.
5,21
